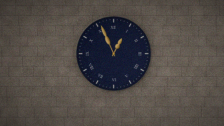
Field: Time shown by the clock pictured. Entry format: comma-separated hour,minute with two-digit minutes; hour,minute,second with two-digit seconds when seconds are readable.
12,56
